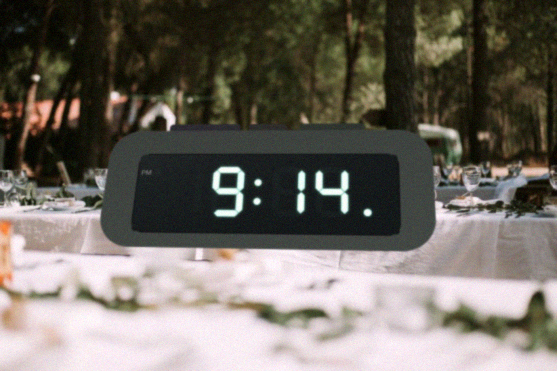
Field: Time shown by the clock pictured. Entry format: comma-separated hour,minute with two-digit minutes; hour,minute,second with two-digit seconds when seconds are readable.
9,14
